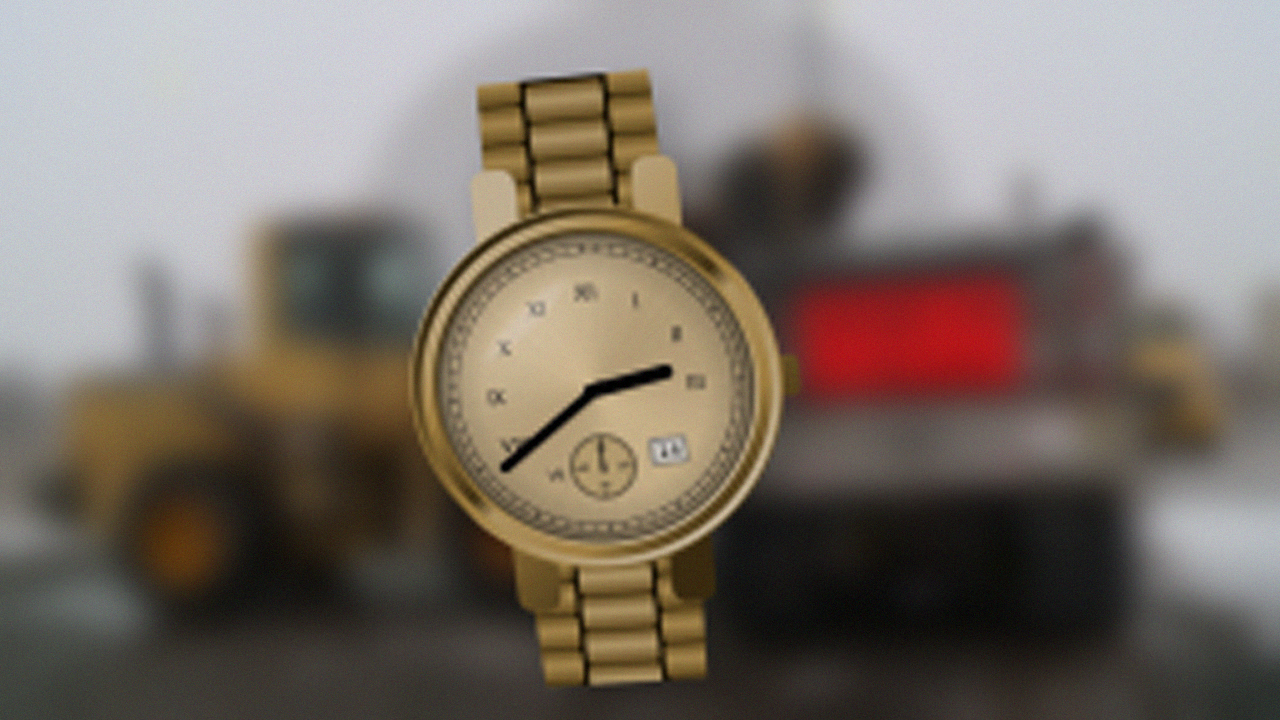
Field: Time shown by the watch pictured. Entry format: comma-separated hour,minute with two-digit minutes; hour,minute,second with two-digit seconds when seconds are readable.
2,39
